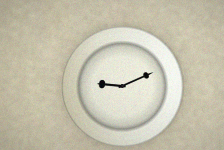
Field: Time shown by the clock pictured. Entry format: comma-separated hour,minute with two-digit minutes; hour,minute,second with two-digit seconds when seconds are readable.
9,11
